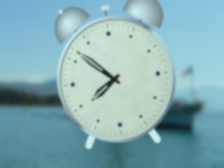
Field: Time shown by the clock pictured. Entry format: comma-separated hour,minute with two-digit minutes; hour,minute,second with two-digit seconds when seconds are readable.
7,52
